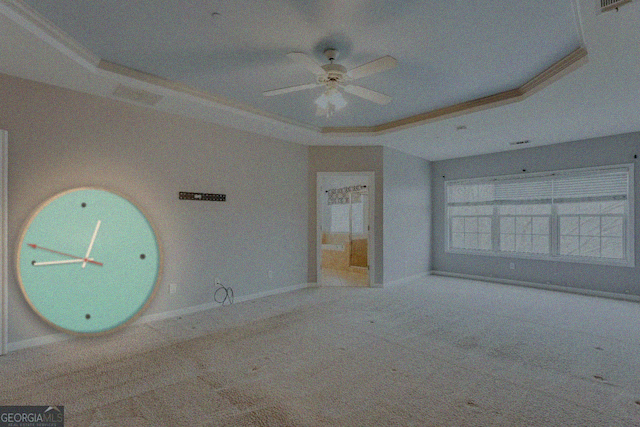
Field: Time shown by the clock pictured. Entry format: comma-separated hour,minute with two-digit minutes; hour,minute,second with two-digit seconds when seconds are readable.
12,44,48
